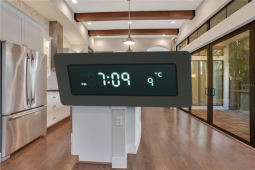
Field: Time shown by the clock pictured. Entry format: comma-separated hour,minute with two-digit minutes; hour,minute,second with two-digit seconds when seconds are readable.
7,09
